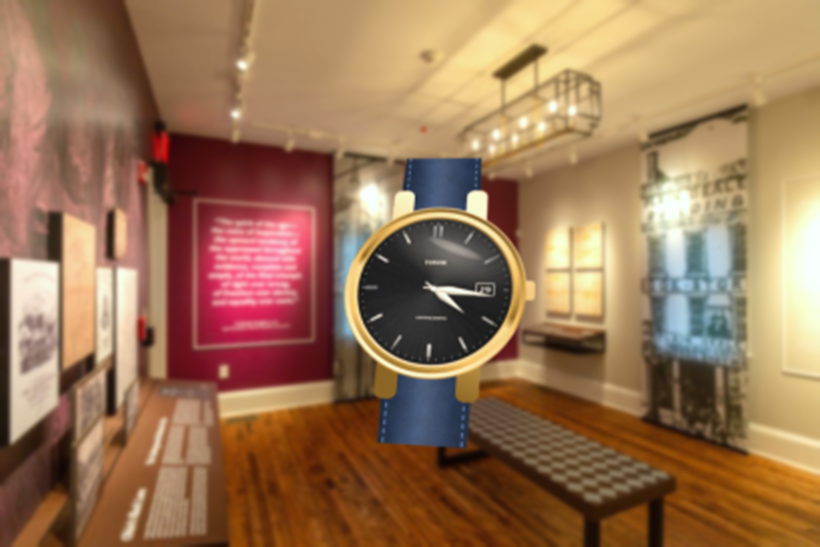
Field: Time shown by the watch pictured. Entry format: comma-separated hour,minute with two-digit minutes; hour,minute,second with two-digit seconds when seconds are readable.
4,16
